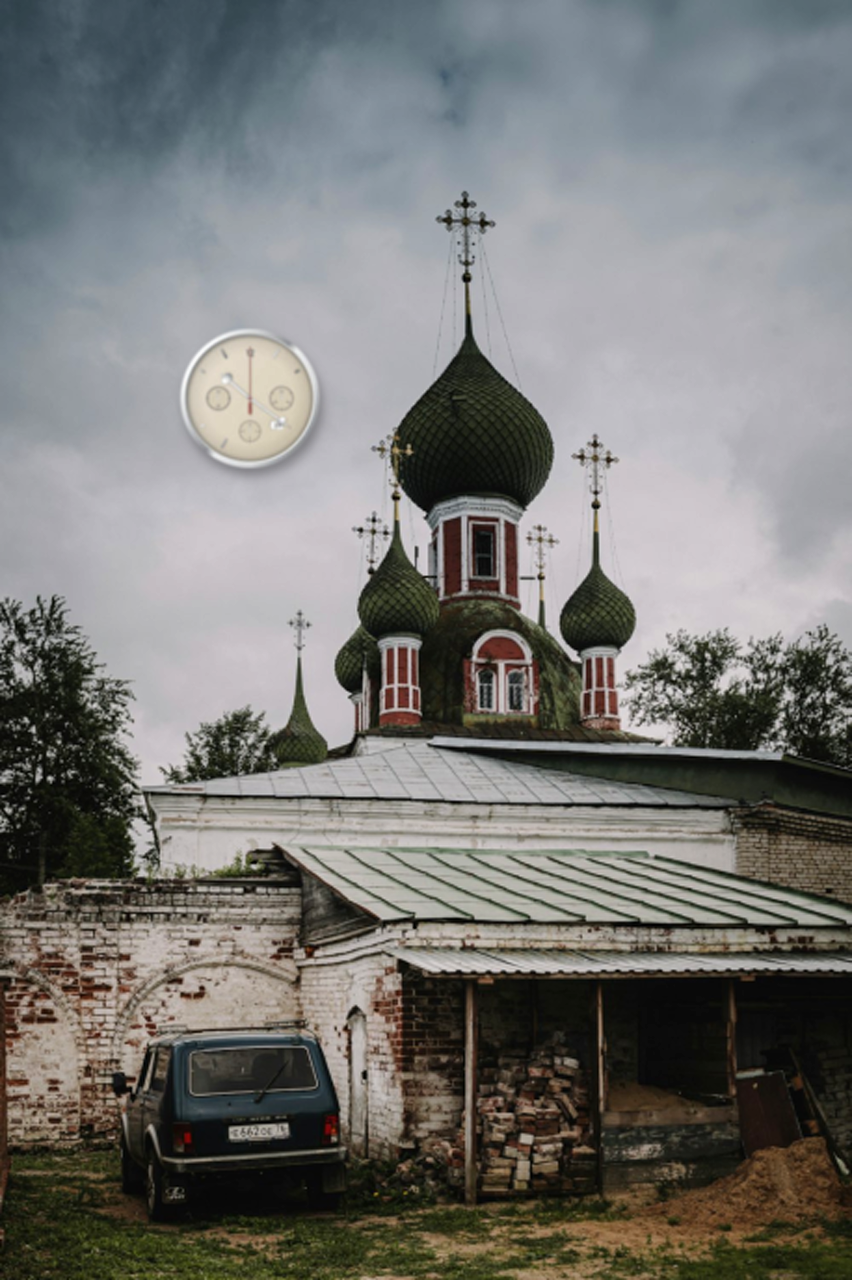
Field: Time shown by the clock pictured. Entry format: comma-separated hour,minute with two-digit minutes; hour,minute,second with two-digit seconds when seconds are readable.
10,21
